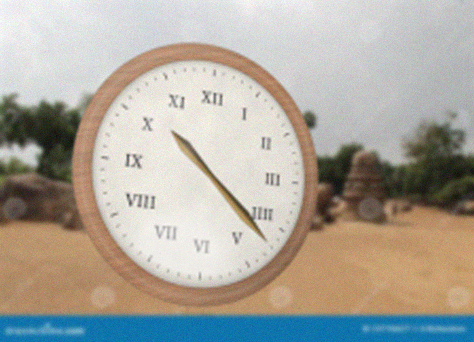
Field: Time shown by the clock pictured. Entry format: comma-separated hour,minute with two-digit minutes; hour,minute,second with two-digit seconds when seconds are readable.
10,22
